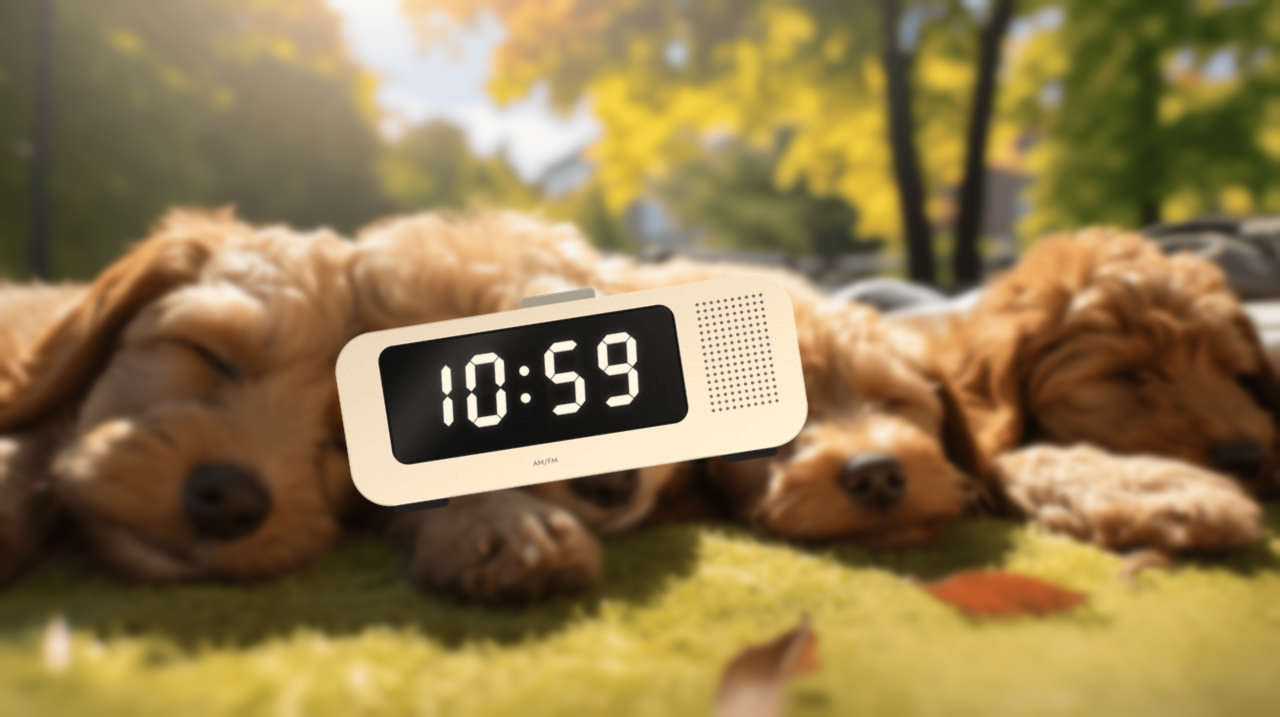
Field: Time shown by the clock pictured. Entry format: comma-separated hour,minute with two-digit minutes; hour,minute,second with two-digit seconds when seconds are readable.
10,59
